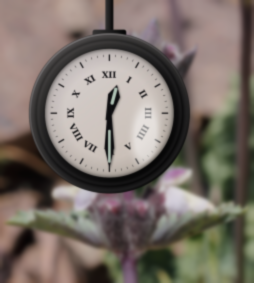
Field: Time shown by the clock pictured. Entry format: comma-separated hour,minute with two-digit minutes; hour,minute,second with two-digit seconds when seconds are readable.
12,30
